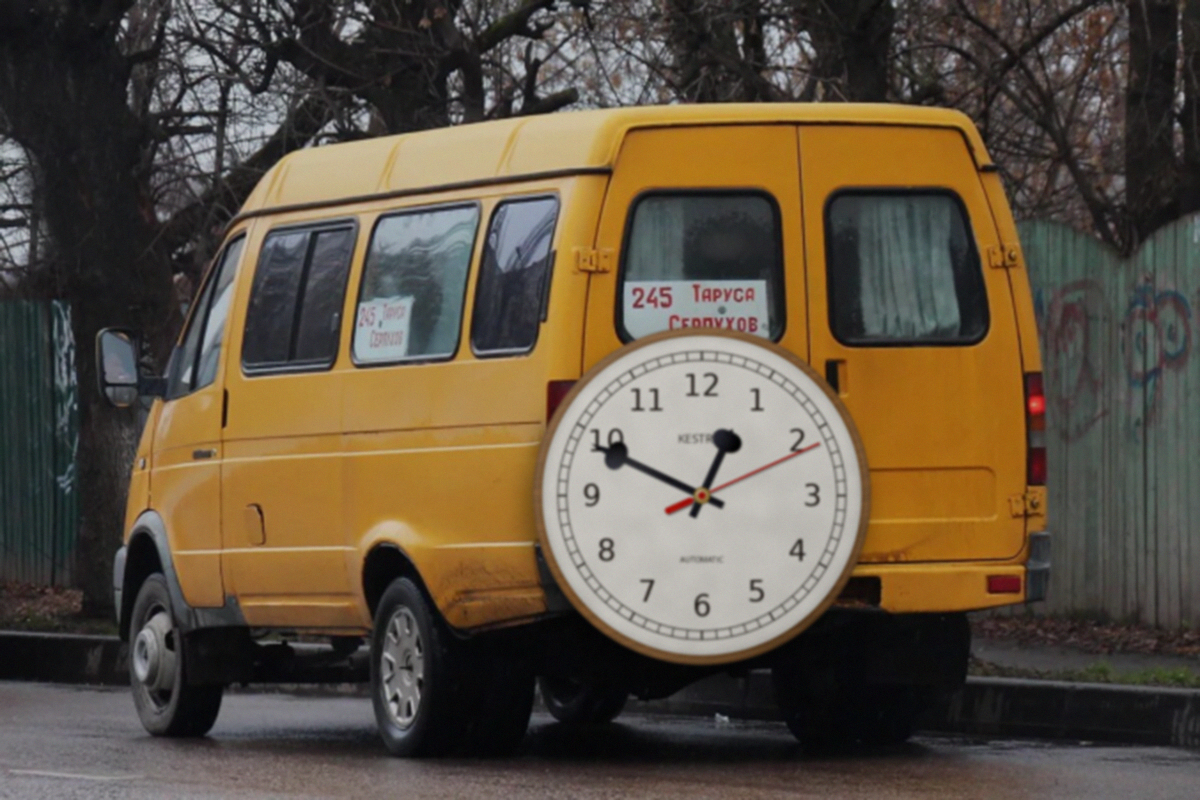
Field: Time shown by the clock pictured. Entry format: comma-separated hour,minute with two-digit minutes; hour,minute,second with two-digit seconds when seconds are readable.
12,49,11
